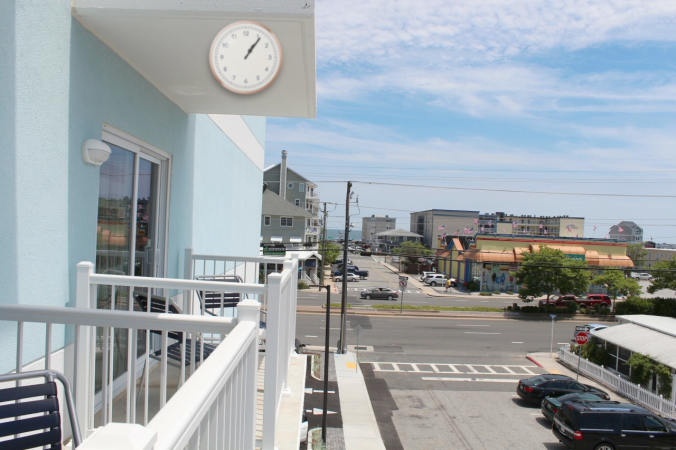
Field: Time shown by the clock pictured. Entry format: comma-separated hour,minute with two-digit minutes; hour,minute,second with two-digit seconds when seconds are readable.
1,06
